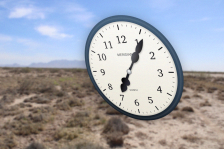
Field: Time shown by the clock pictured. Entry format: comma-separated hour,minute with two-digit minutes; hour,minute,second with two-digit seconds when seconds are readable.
7,06
